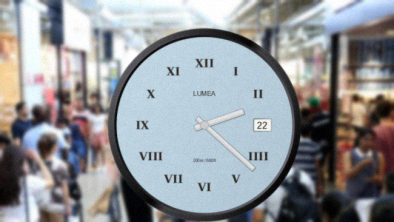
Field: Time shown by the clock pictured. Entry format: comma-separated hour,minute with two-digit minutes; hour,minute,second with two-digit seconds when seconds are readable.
2,22
